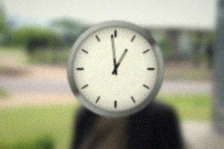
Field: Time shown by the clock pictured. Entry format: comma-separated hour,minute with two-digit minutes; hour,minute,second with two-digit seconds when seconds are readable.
12,59
